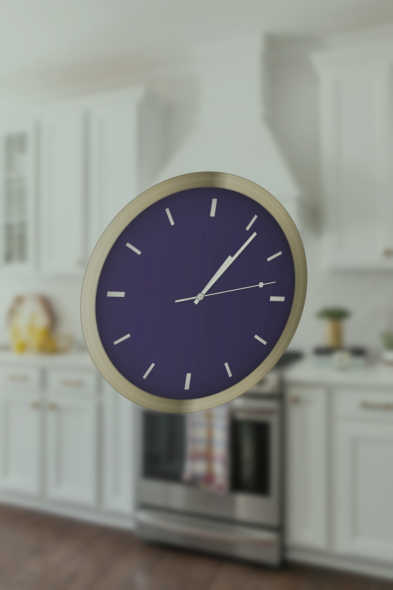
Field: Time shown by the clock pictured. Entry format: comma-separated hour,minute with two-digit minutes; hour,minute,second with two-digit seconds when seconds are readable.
1,06,13
